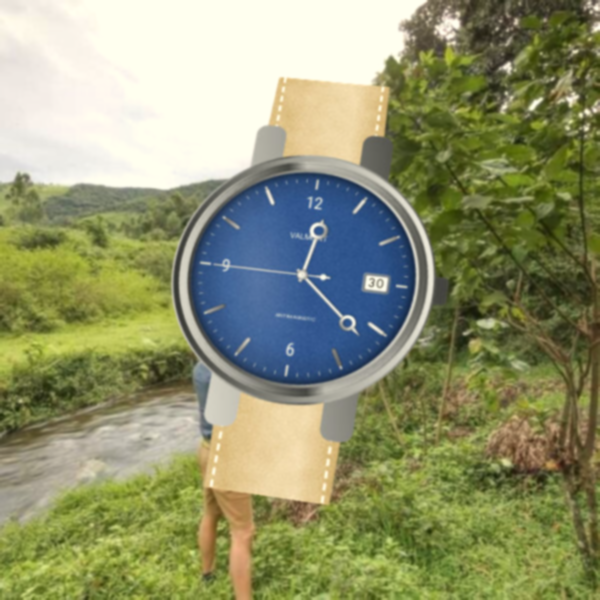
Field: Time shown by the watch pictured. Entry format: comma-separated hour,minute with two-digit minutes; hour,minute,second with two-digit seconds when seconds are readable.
12,21,45
